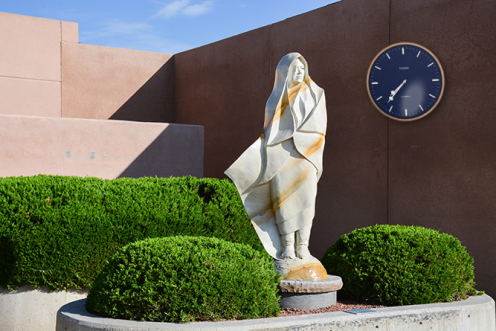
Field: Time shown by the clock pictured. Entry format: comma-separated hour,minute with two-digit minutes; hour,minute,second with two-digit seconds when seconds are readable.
7,37
